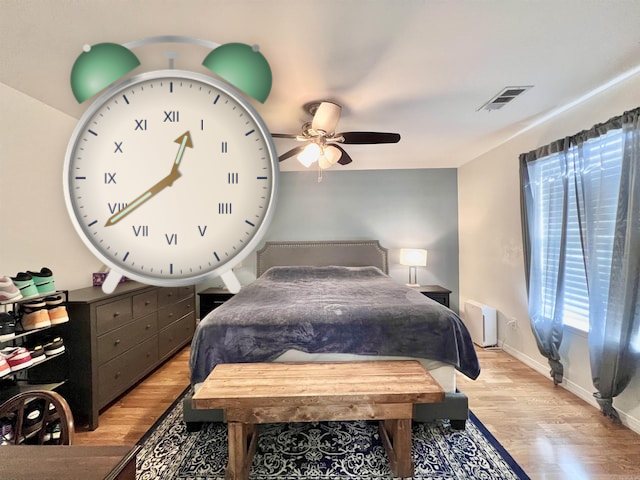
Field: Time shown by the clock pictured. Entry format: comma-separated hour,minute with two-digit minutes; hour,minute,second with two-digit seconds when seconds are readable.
12,39
